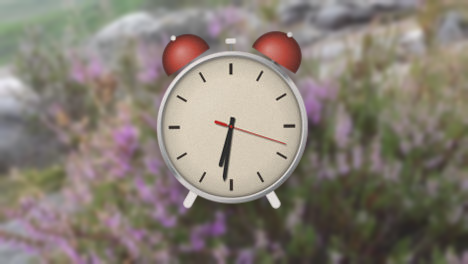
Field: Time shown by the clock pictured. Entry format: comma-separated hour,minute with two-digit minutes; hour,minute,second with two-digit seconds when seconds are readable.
6,31,18
